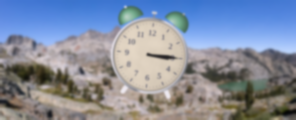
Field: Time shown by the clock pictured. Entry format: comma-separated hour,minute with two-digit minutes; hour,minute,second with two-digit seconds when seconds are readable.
3,15
